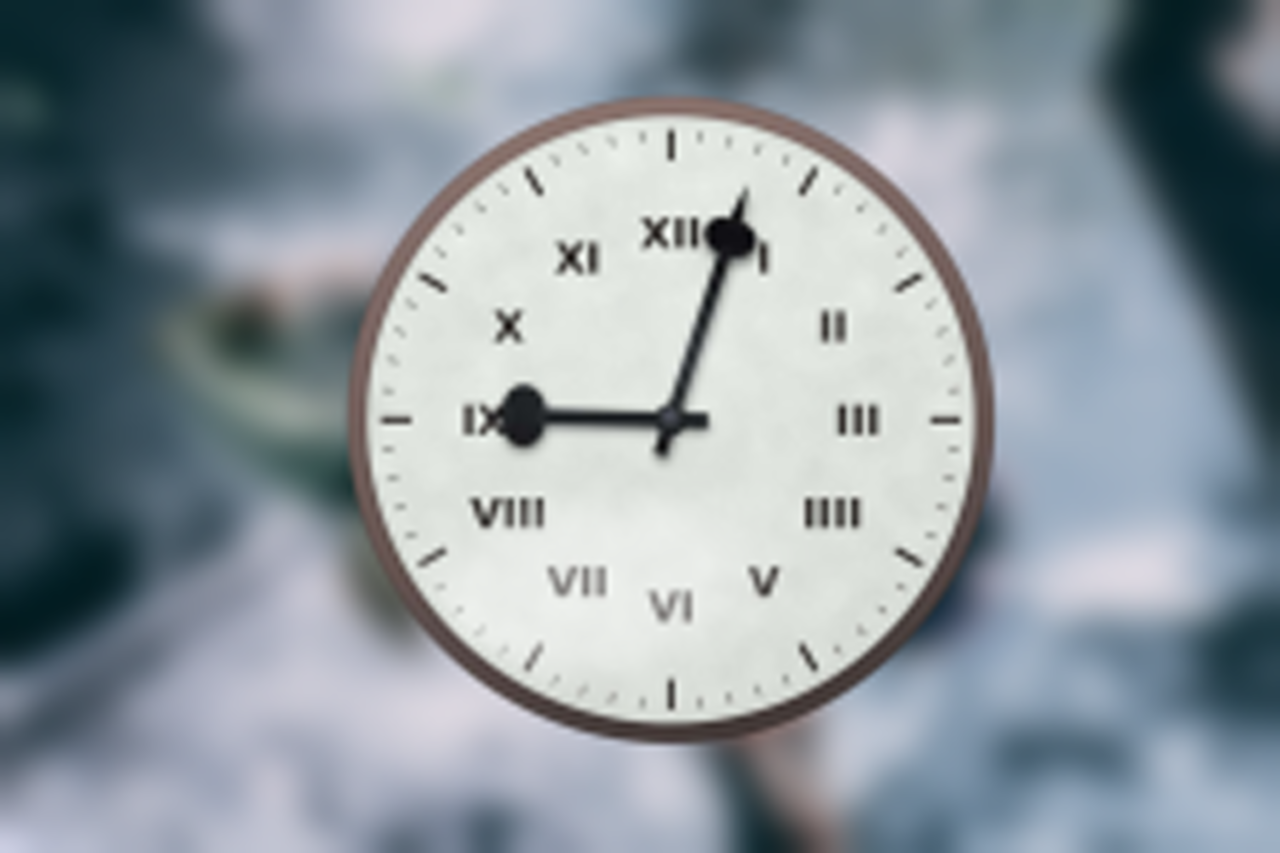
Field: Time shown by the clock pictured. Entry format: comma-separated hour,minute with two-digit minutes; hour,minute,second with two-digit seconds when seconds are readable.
9,03
